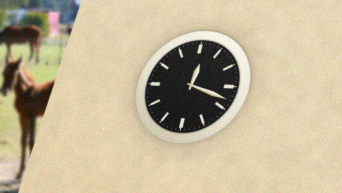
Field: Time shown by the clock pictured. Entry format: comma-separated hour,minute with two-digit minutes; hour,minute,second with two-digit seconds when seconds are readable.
12,18
